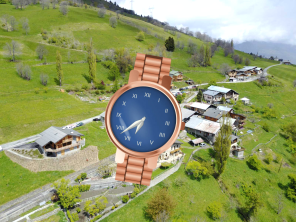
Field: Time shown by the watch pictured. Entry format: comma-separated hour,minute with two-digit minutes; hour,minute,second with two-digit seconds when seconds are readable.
6,38
